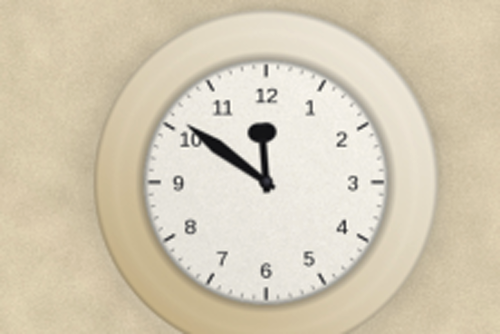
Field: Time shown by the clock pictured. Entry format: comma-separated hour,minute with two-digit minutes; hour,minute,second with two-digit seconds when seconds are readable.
11,51
